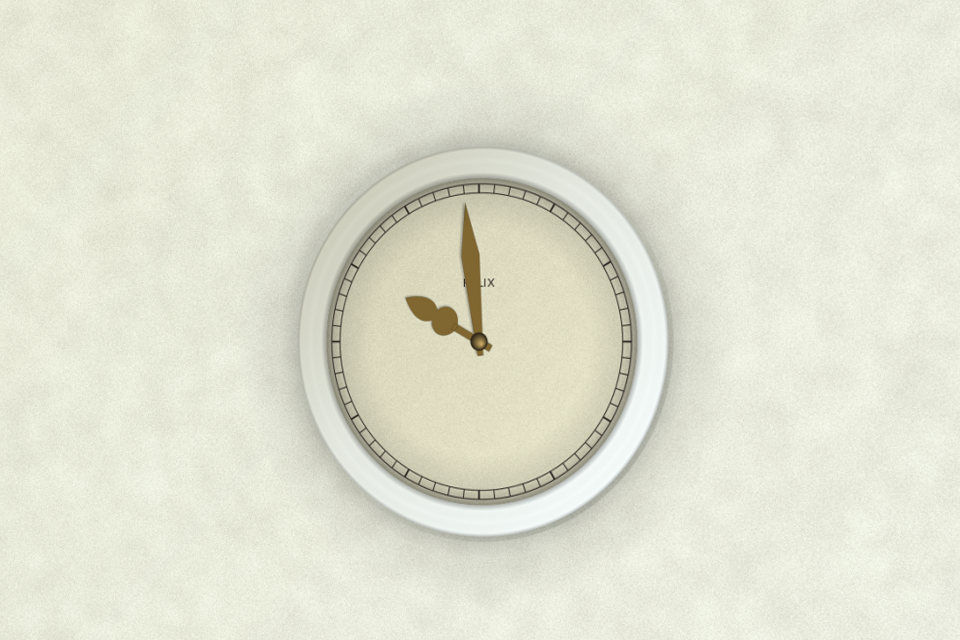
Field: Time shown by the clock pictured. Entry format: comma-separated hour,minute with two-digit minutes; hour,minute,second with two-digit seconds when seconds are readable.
9,59
